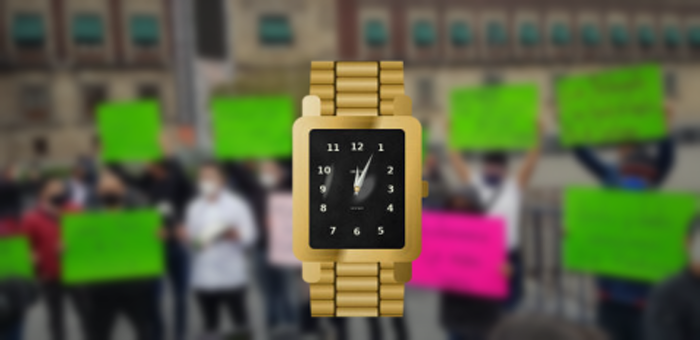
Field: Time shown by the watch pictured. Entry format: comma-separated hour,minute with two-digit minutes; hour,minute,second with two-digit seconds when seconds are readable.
12,04
